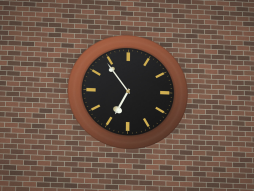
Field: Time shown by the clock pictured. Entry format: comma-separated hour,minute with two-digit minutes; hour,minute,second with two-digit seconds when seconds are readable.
6,54
